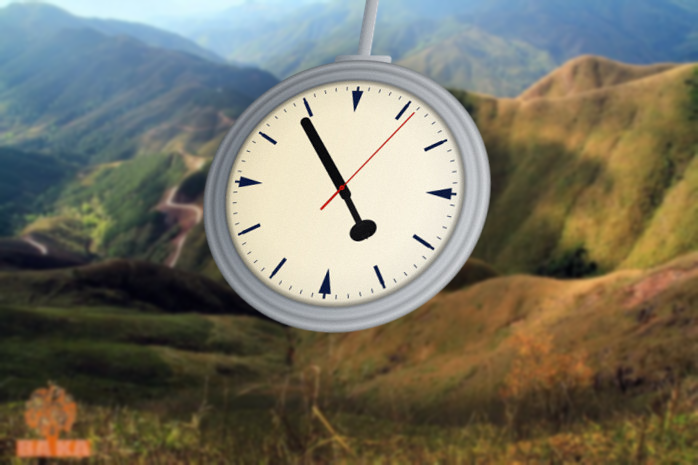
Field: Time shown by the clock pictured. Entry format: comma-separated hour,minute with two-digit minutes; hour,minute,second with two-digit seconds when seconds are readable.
4,54,06
